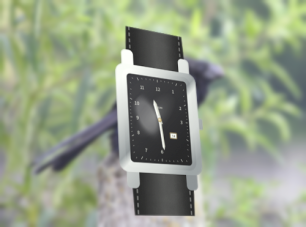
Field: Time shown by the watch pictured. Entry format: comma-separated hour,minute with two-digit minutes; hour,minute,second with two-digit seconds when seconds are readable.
11,29
